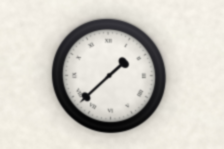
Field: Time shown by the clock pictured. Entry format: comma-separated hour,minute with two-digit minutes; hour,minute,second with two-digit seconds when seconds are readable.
1,38
